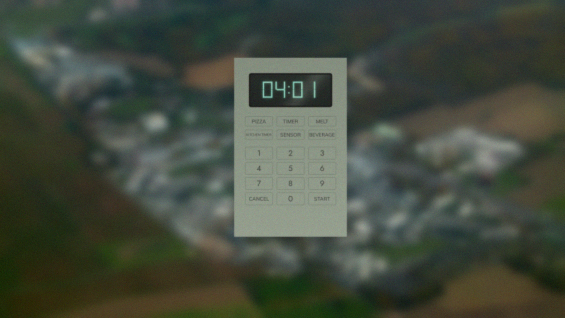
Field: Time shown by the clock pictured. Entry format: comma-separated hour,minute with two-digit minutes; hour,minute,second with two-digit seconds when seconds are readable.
4,01
